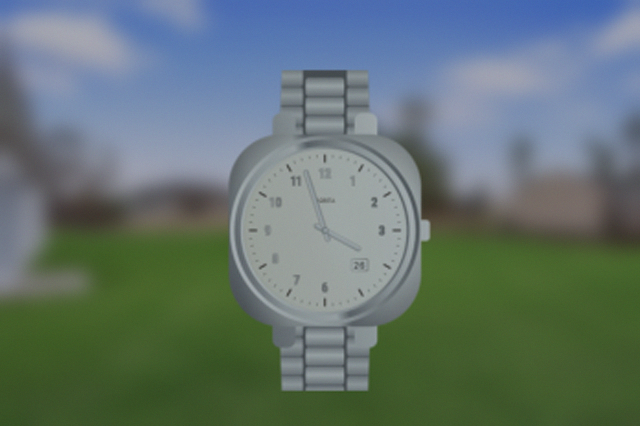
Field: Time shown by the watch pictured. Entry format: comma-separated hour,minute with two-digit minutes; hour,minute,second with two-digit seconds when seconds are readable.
3,57
